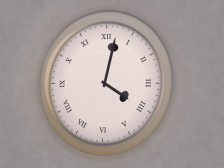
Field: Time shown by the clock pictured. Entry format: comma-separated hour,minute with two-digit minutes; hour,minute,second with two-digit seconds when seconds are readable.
4,02
